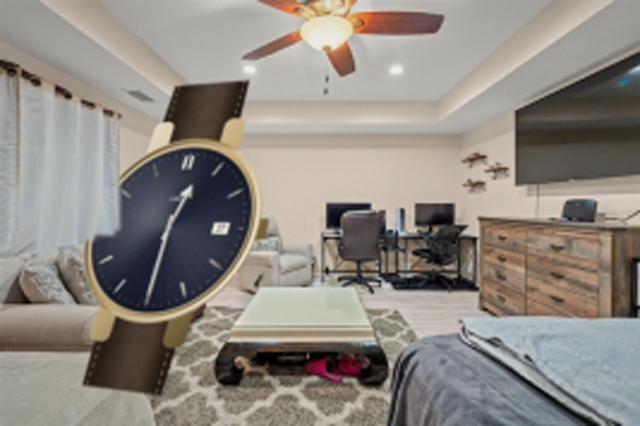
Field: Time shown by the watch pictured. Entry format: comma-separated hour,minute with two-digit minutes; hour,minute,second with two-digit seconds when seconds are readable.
12,30
